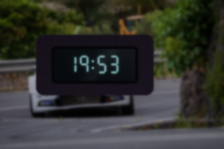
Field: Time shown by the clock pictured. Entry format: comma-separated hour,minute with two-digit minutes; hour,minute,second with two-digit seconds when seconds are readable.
19,53
